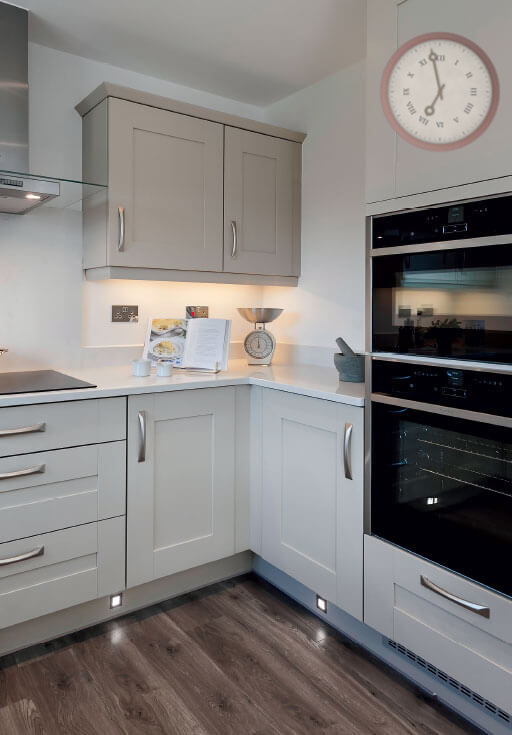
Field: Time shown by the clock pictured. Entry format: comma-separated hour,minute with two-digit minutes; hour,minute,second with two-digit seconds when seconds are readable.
6,58
